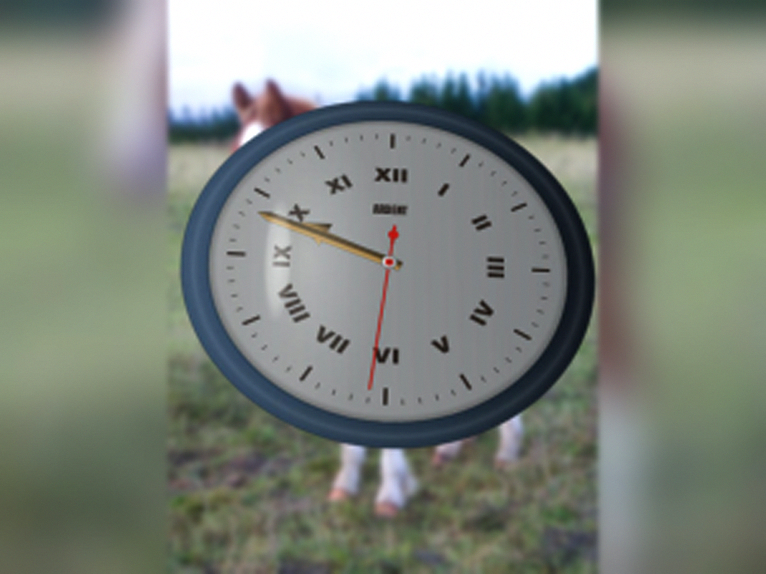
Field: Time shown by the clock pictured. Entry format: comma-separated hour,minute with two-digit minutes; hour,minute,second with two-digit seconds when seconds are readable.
9,48,31
